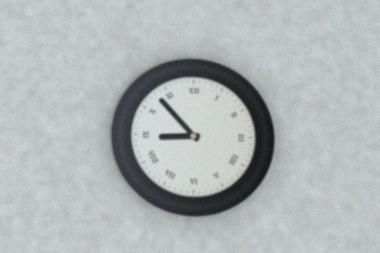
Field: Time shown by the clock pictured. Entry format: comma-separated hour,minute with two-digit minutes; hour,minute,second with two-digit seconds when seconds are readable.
8,53
